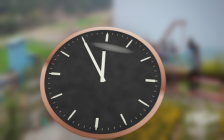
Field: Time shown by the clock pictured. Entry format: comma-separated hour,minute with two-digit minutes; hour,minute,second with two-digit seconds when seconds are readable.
11,55
